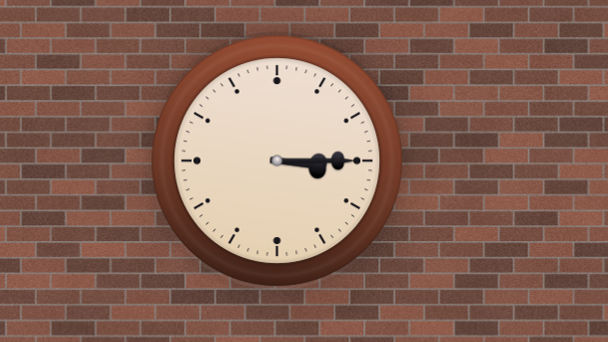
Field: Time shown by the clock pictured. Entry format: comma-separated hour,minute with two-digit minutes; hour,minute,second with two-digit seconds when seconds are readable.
3,15
